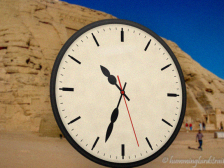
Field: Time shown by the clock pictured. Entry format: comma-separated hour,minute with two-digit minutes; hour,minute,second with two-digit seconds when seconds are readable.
10,33,27
